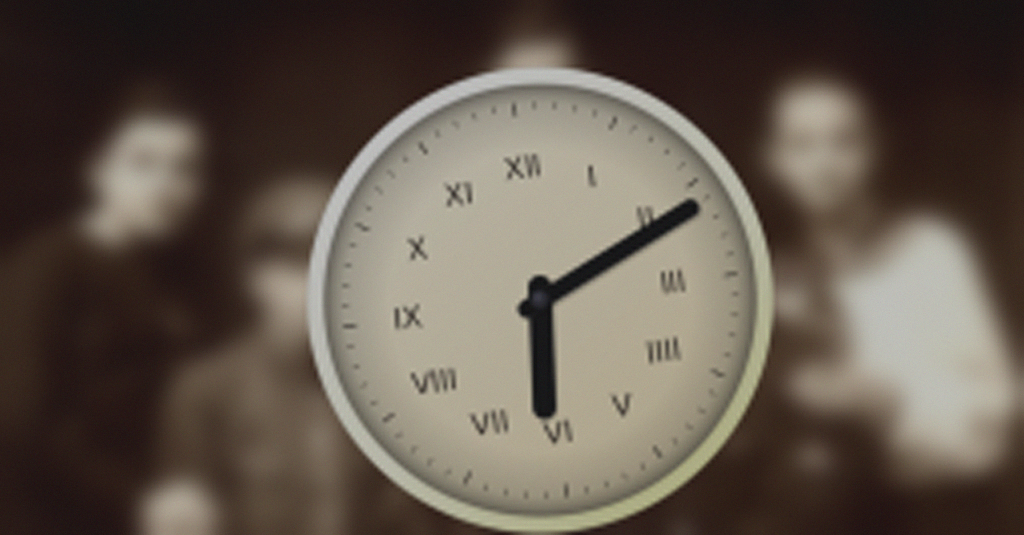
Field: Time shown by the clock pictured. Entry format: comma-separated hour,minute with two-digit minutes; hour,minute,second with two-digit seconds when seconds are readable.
6,11
